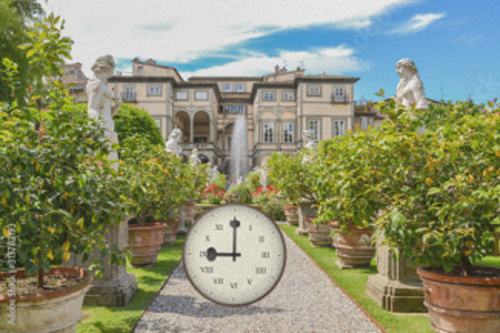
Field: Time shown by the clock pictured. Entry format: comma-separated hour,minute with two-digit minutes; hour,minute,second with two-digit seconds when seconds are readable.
9,00
